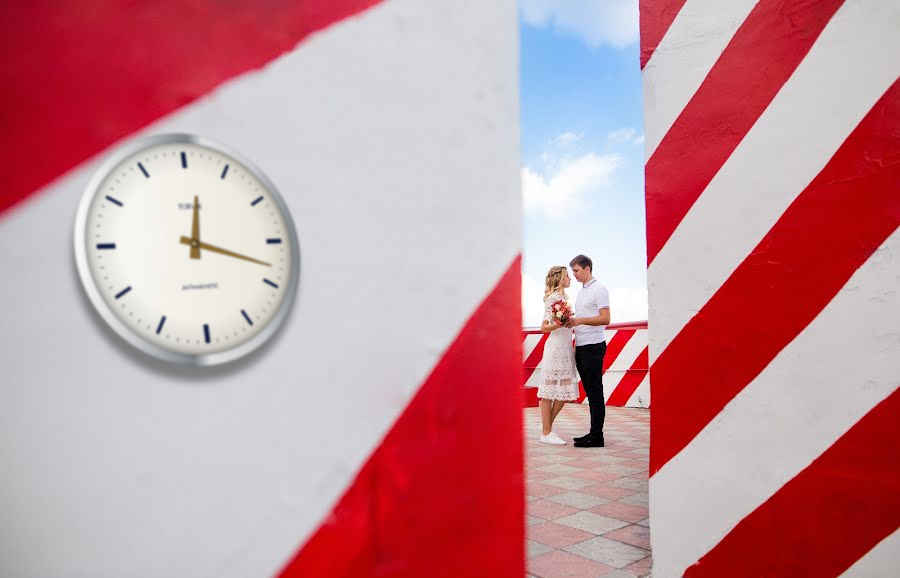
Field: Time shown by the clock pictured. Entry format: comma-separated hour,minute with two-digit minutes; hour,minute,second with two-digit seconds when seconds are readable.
12,18
